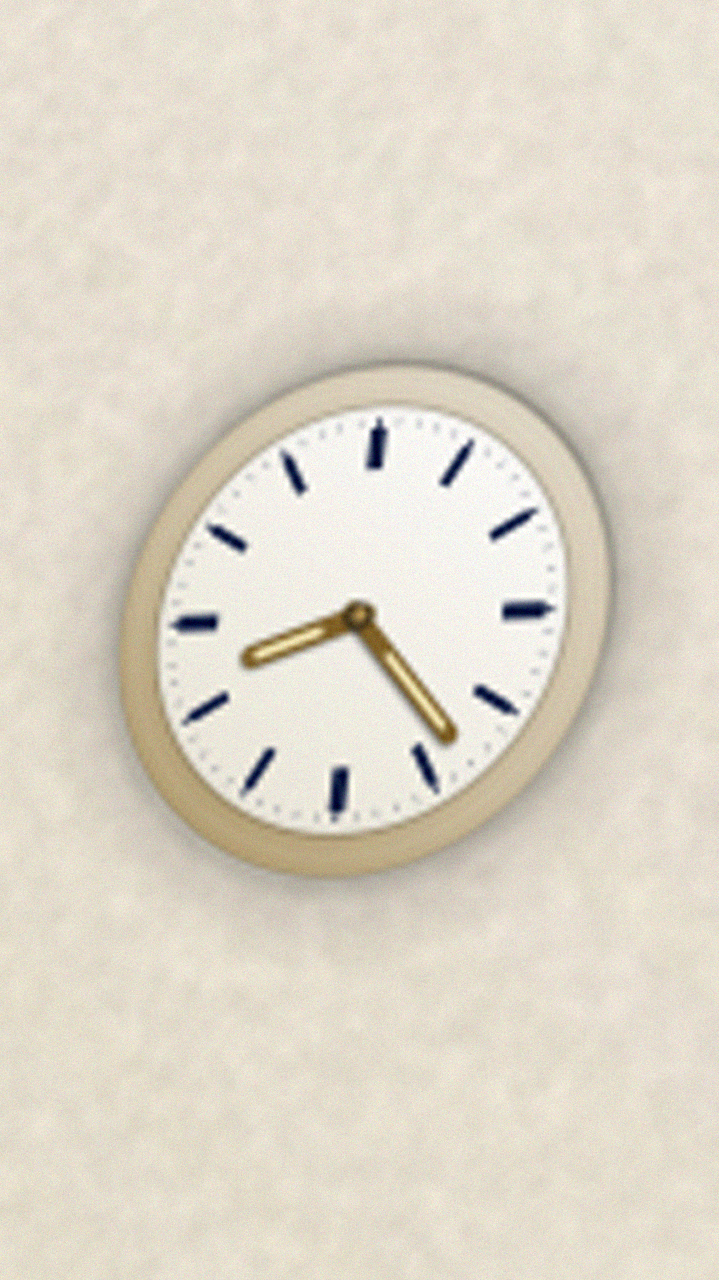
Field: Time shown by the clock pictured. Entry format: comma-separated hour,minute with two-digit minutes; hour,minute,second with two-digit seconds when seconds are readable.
8,23
